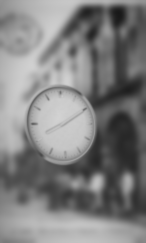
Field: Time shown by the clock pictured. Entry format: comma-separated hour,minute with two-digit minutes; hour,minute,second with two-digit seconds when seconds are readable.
8,10
